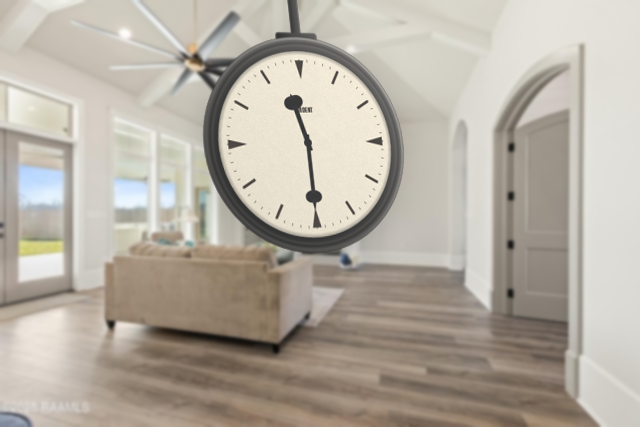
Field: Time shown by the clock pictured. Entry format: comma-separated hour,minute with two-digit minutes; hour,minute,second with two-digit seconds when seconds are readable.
11,30
